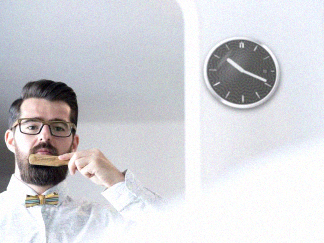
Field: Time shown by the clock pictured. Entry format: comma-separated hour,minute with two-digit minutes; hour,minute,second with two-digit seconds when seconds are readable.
10,19
